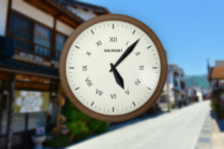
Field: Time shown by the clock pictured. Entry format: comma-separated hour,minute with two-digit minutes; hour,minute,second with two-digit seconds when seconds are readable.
5,07
